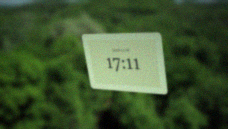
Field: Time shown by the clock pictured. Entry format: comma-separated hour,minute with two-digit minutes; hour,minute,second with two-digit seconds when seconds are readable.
17,11
